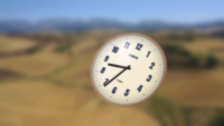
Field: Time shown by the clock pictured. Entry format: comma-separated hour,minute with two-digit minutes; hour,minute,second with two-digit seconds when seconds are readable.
8,34
